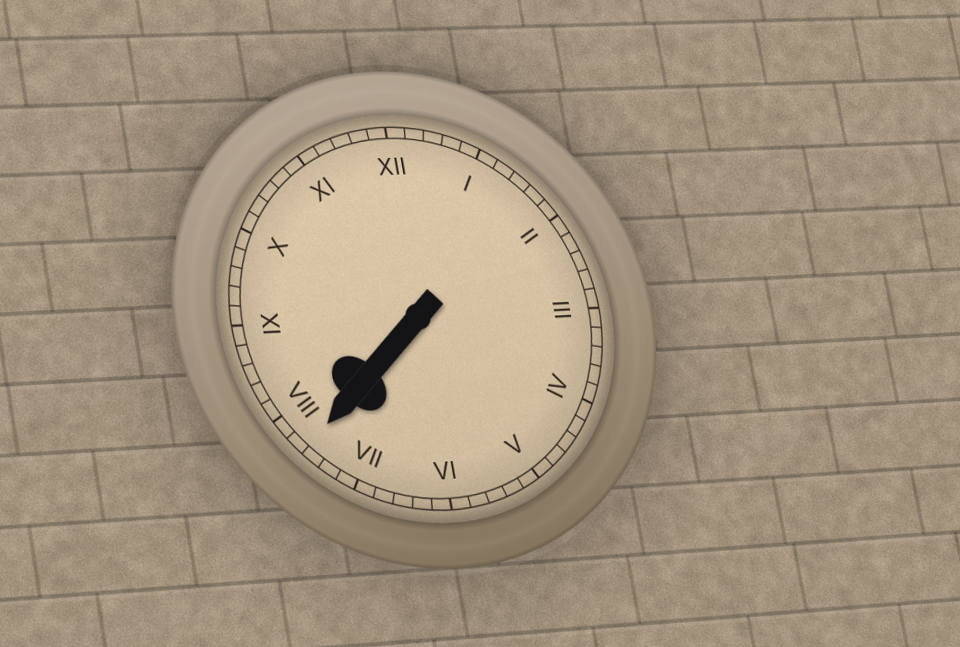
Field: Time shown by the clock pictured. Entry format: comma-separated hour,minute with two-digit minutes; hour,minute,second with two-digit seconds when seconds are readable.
7,38
